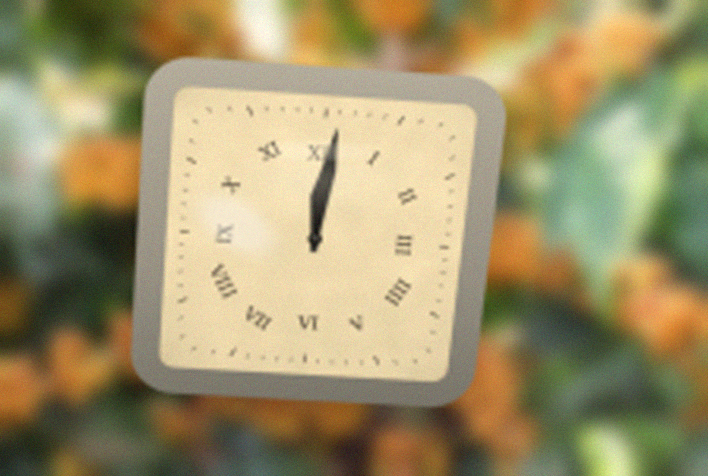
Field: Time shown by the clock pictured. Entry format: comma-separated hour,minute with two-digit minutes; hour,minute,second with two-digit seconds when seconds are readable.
12,01
